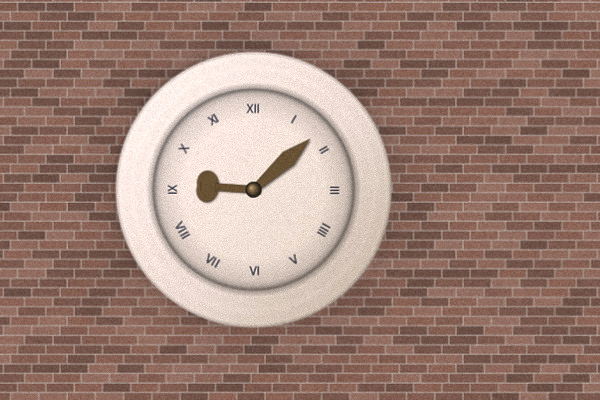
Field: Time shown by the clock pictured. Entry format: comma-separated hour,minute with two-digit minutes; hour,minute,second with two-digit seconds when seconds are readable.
9,08
